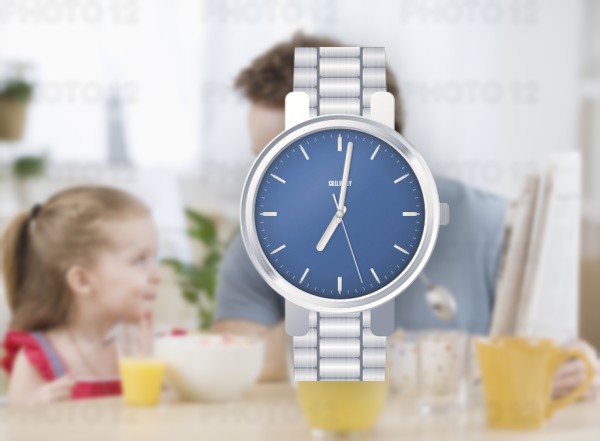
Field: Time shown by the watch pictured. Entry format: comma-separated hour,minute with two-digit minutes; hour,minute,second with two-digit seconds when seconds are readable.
7,01,27
